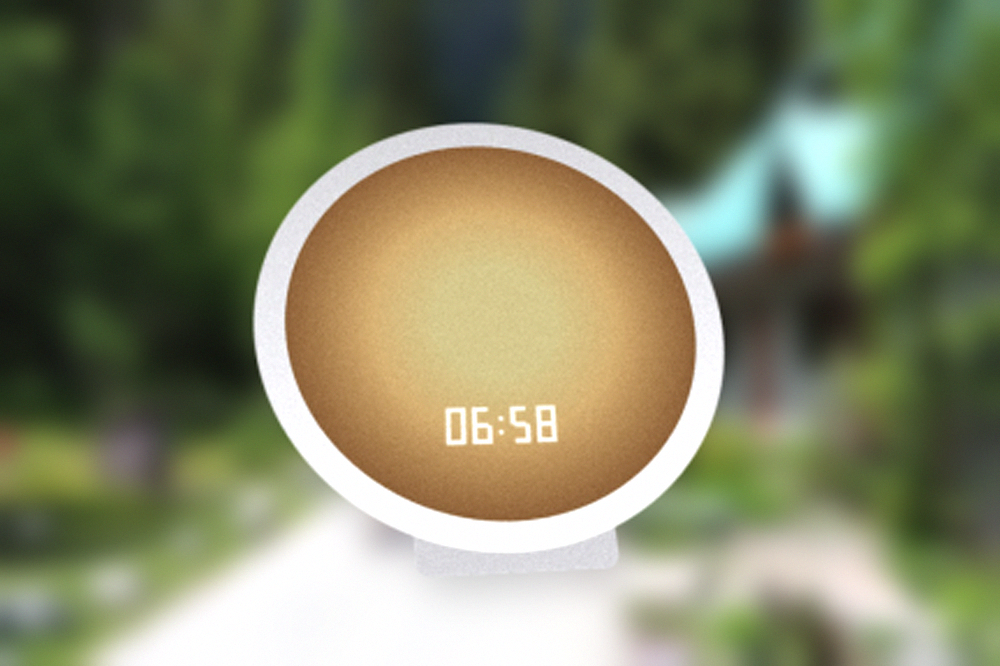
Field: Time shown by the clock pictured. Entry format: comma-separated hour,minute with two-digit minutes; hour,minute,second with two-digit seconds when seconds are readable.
6,58
